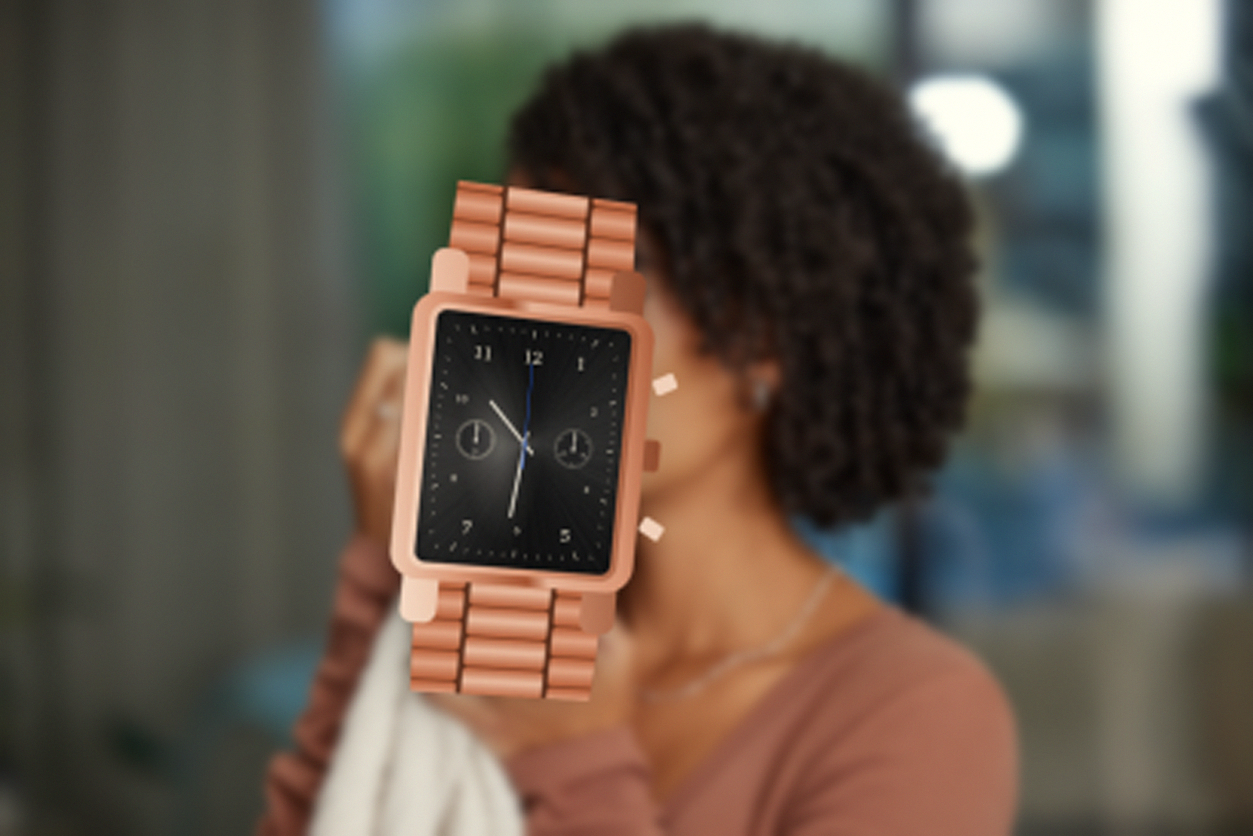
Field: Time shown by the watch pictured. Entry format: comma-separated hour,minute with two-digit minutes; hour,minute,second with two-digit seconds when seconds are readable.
10,31
